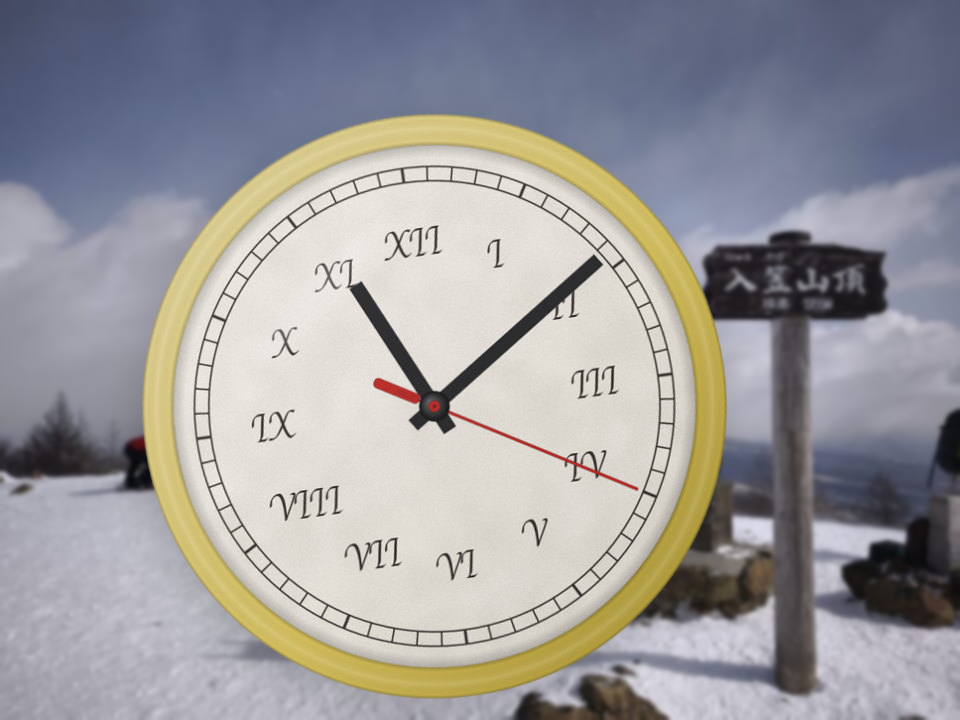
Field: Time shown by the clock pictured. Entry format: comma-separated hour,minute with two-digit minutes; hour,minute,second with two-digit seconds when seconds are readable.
11,09,20
